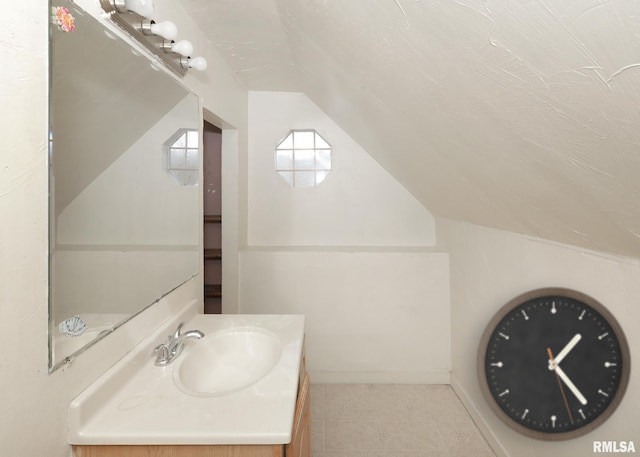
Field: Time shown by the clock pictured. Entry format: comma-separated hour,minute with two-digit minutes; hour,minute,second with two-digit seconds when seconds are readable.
1,23,27
